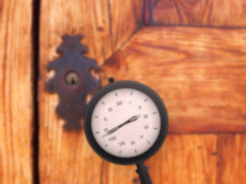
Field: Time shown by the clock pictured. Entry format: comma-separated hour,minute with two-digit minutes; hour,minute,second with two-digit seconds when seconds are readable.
2,43
